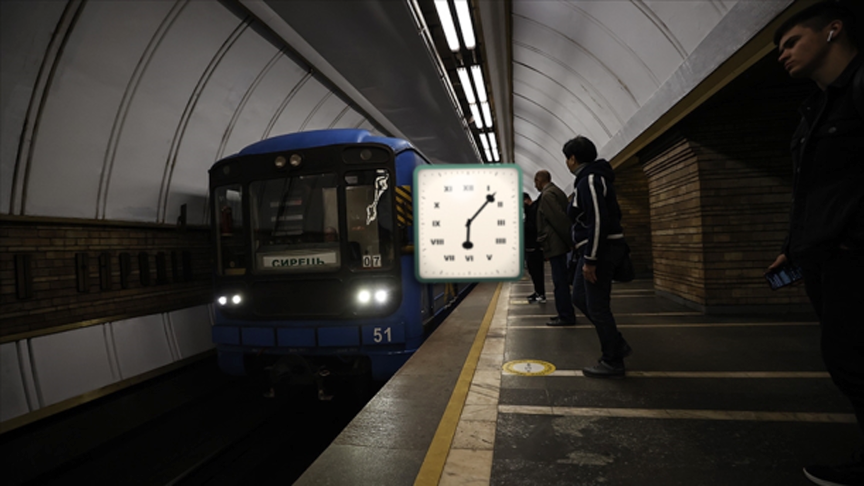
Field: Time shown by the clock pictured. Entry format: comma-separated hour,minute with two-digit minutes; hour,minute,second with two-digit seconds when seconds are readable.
6,07
